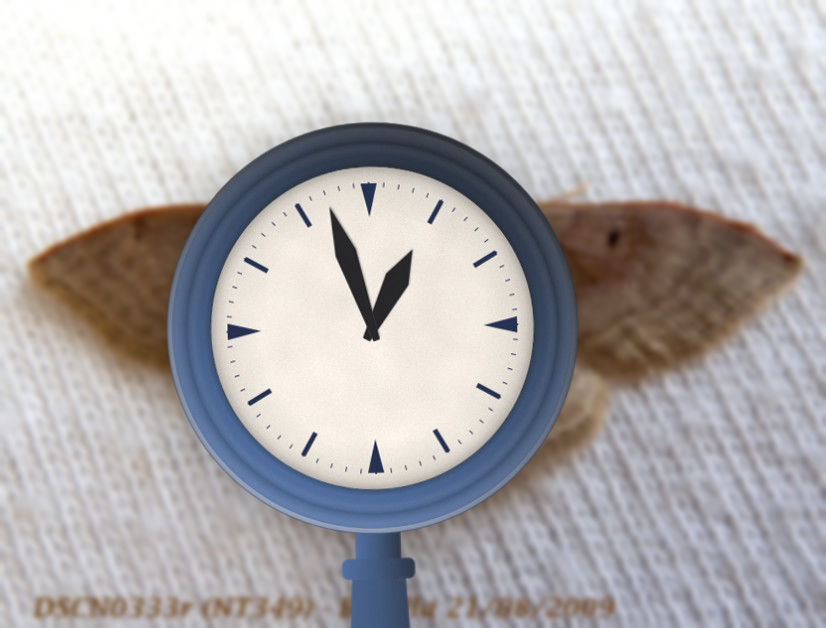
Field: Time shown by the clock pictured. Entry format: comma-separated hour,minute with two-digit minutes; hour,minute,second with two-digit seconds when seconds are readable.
12,57
